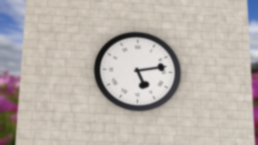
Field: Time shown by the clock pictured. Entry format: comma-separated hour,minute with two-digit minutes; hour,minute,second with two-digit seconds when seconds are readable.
5,13
